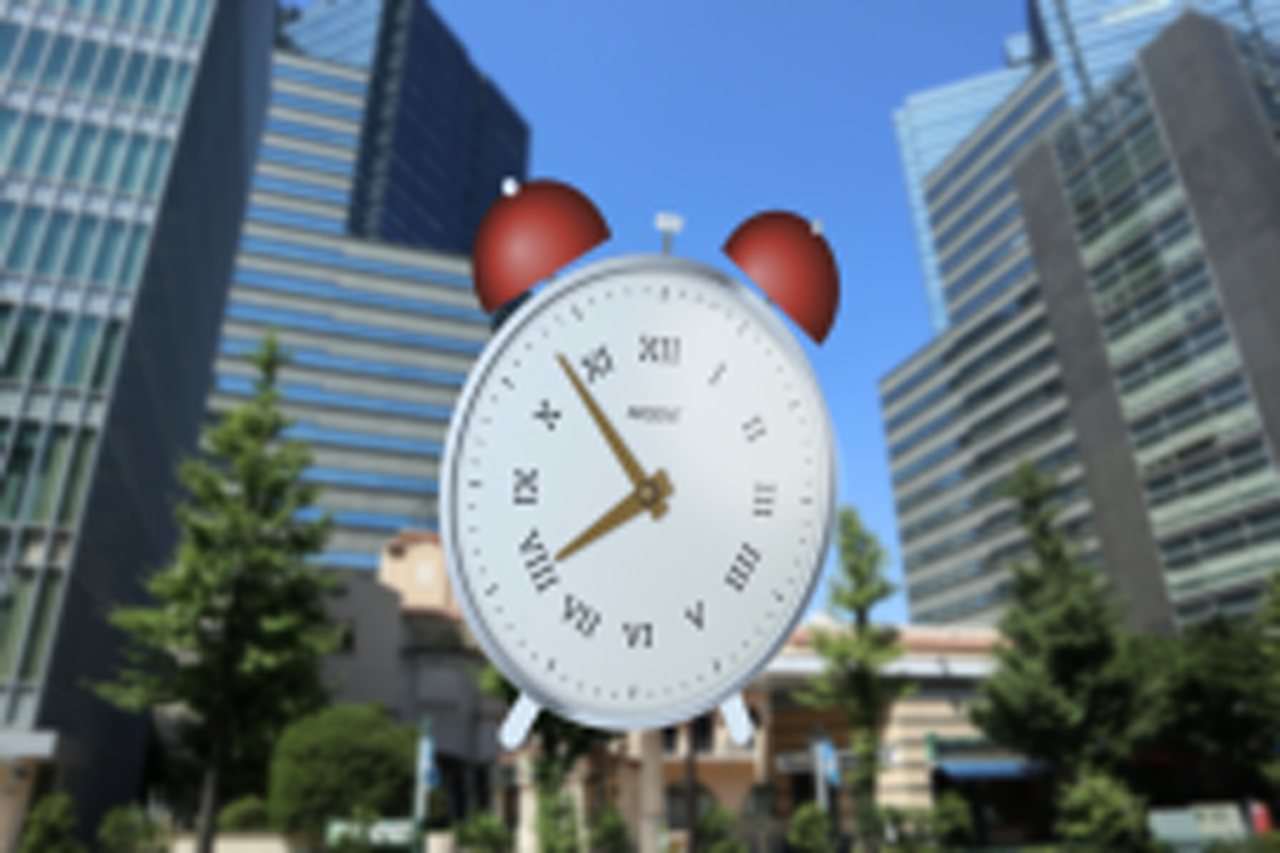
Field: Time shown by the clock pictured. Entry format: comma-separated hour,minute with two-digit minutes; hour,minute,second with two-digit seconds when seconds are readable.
7,53
